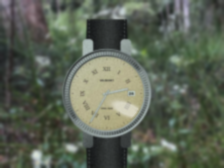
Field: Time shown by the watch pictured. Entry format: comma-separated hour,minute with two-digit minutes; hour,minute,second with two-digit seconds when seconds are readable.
2,35
